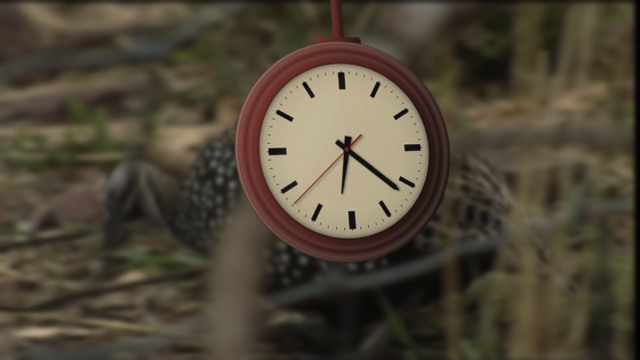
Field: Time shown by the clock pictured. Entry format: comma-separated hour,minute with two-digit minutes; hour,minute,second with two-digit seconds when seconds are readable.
6,21,38
